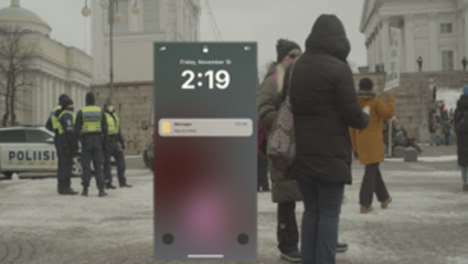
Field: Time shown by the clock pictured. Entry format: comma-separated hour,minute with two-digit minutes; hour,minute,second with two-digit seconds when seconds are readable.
2,19
